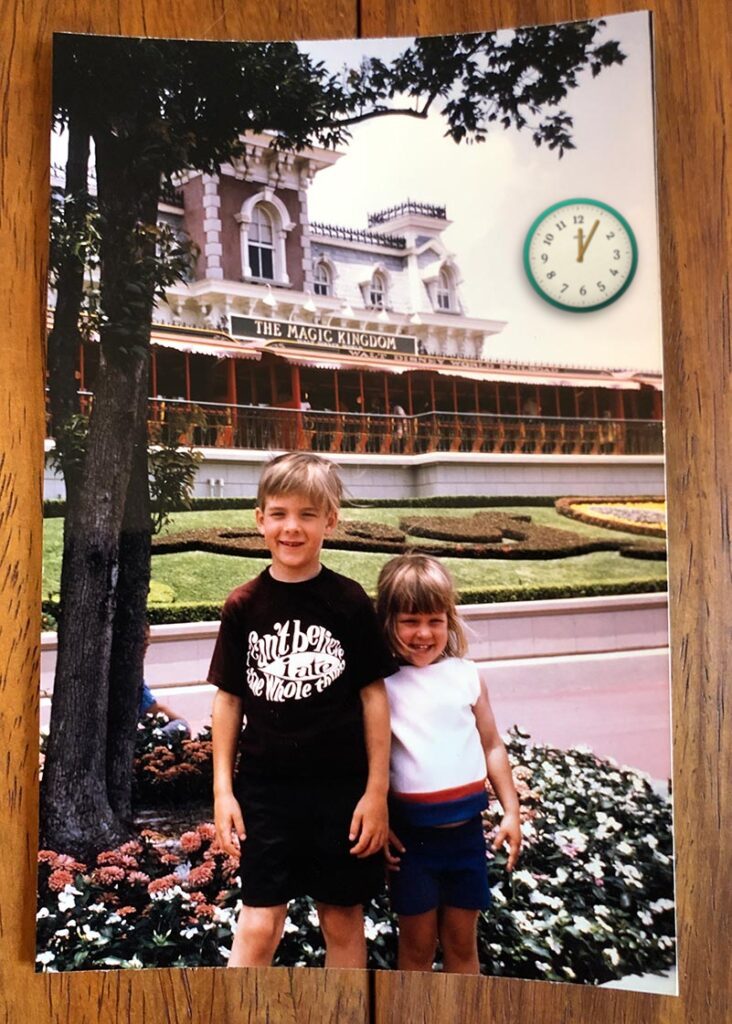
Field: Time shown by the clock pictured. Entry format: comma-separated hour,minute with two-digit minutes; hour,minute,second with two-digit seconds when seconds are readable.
12,05
